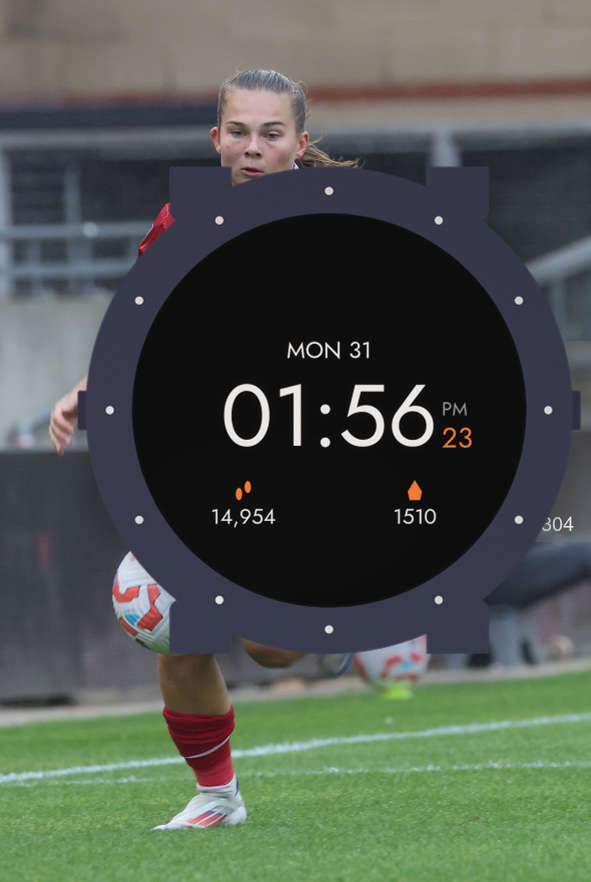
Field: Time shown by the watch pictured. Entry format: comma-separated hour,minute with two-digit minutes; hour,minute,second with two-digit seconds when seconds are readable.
1,56,23
